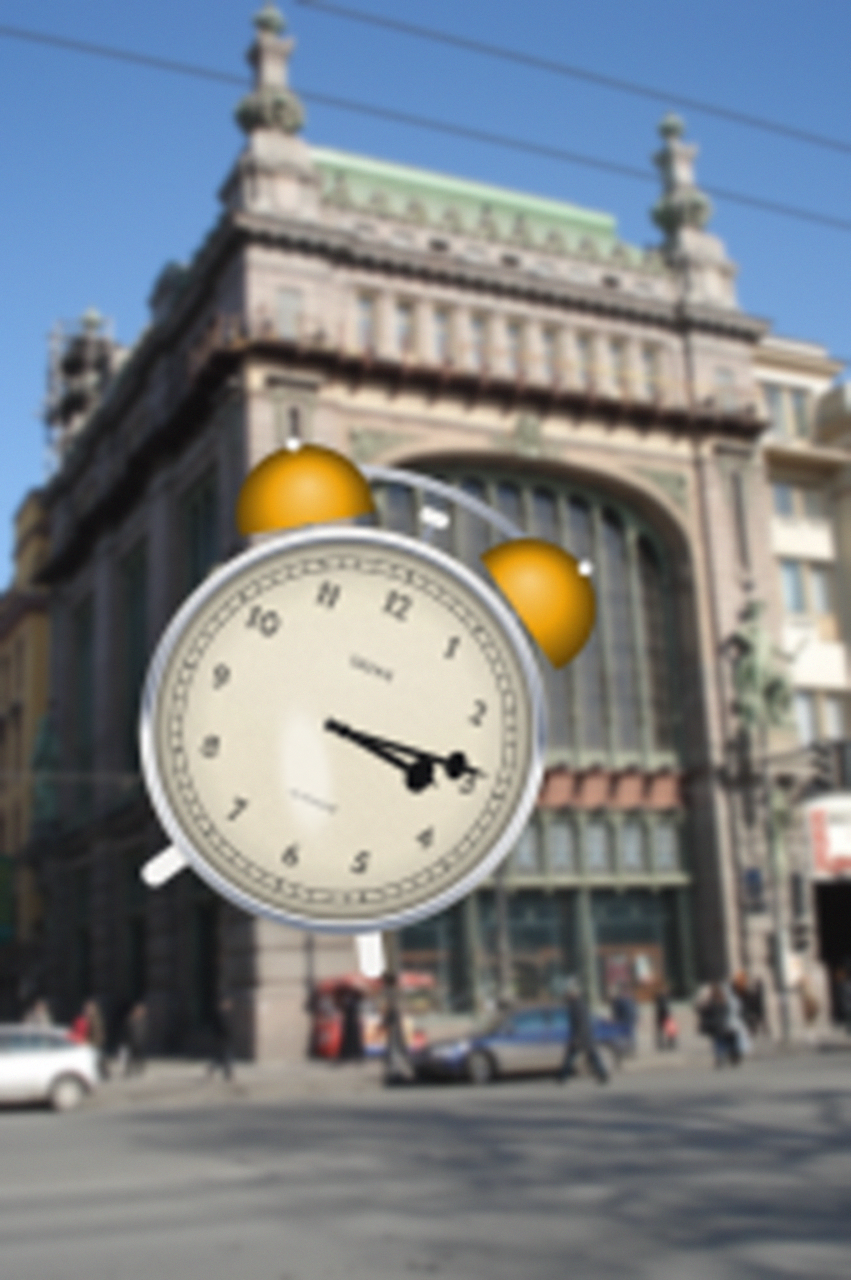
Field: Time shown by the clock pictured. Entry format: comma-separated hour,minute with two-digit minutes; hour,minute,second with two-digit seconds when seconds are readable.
3,14
